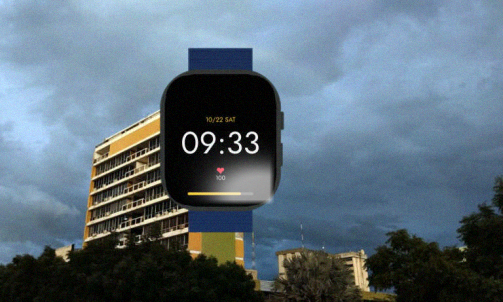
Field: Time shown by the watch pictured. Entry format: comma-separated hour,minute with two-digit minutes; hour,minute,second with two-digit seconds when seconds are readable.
9,33
